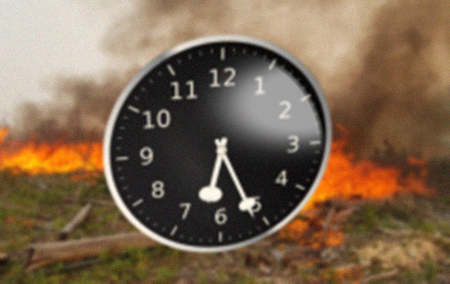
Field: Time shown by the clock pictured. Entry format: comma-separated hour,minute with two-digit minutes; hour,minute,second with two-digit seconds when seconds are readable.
6,26
